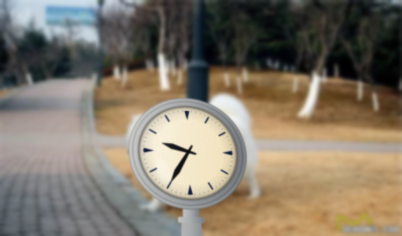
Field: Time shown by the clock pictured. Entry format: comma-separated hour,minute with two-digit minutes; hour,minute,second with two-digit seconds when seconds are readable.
9,35
